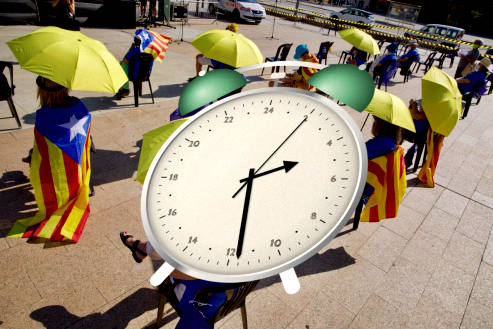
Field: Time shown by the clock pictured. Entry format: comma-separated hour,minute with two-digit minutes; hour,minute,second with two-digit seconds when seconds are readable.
4,29,05
